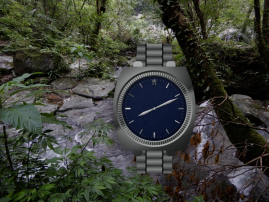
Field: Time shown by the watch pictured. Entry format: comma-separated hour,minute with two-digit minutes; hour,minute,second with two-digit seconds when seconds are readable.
8,11
